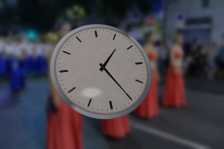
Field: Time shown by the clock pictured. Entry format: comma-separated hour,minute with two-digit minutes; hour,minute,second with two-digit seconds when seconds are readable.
1,25
